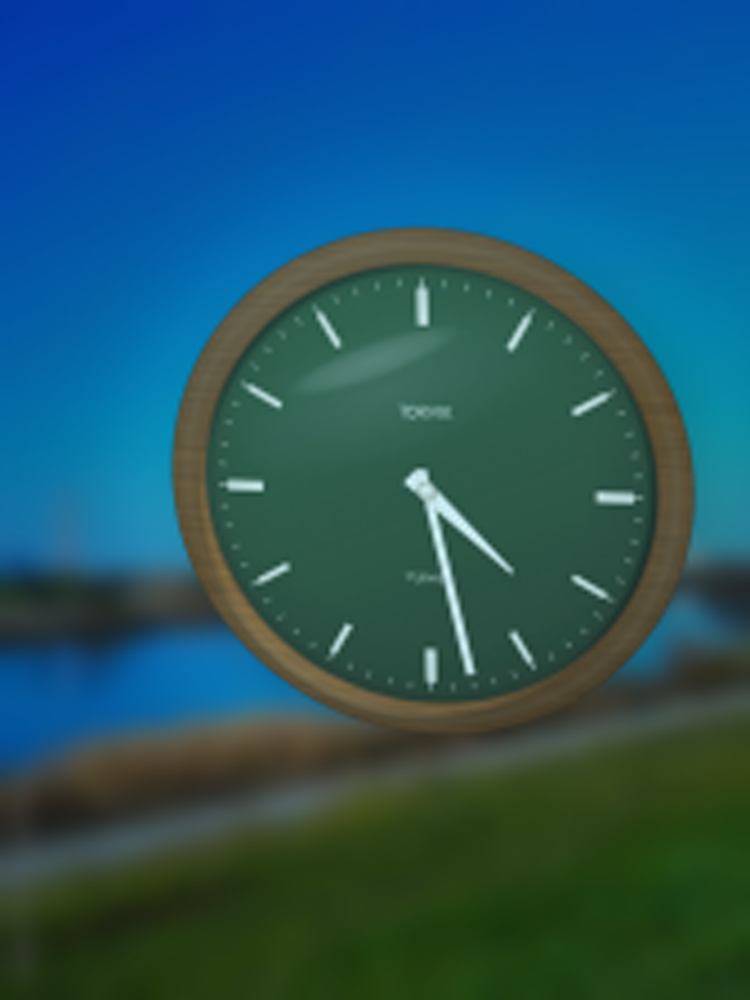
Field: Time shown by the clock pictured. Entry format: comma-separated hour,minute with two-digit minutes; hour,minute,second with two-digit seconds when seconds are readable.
4,28
